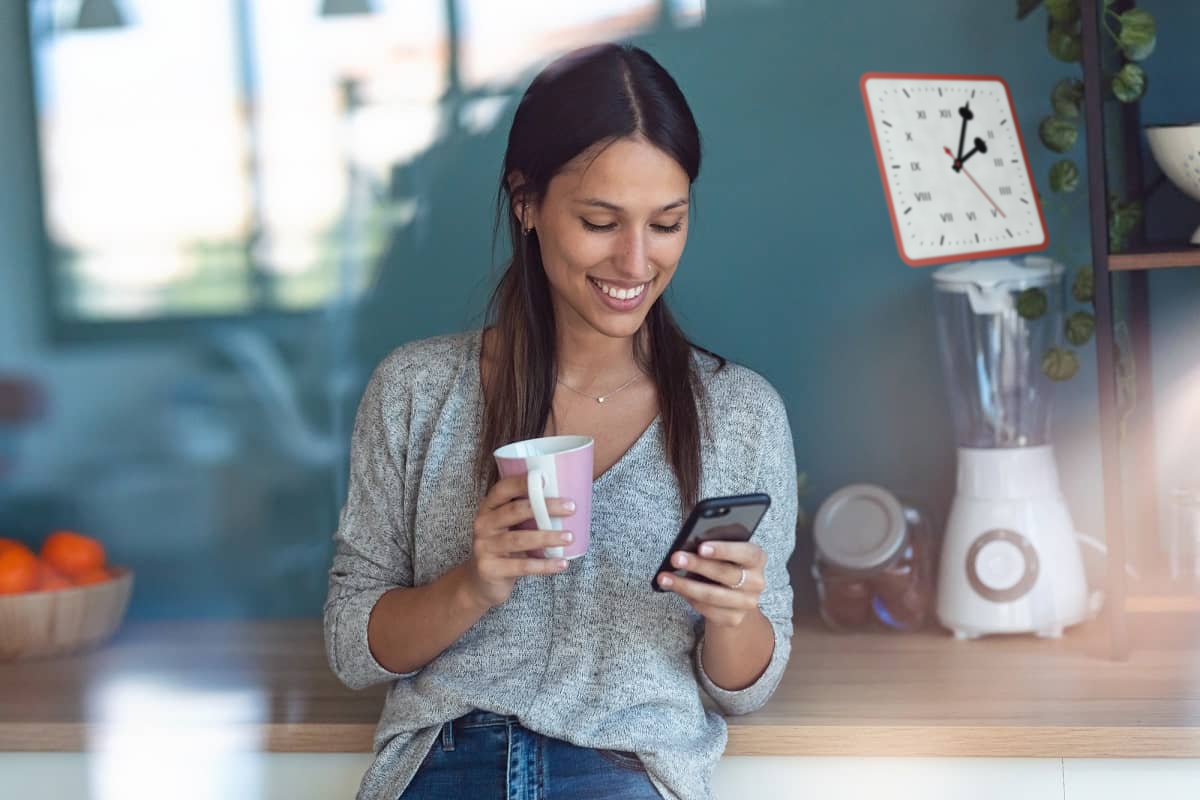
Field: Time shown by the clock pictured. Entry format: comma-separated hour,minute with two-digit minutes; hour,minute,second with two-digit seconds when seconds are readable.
2,04,24
